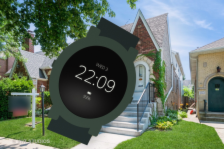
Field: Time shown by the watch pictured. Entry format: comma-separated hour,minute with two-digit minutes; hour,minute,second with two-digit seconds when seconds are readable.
22,09
